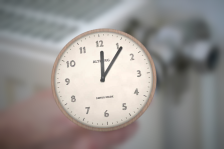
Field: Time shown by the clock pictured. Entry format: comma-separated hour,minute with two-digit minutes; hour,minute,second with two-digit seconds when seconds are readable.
12,06
